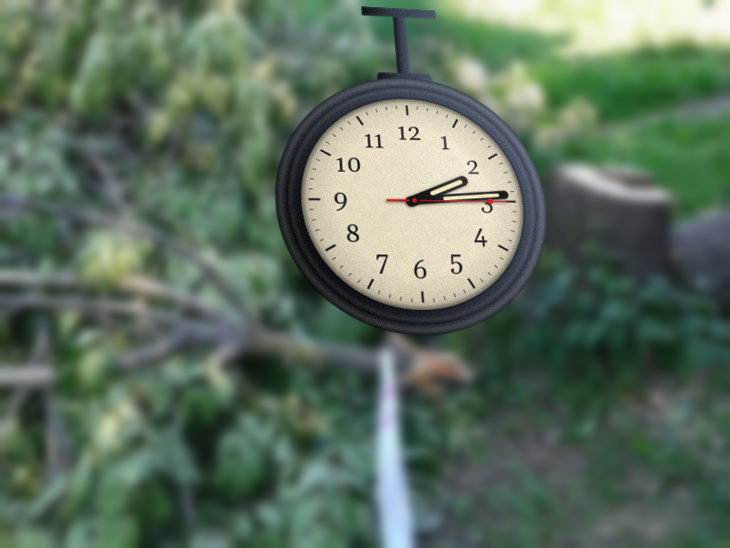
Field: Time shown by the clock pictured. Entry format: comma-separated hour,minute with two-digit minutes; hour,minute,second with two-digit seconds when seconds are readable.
2,14,15
